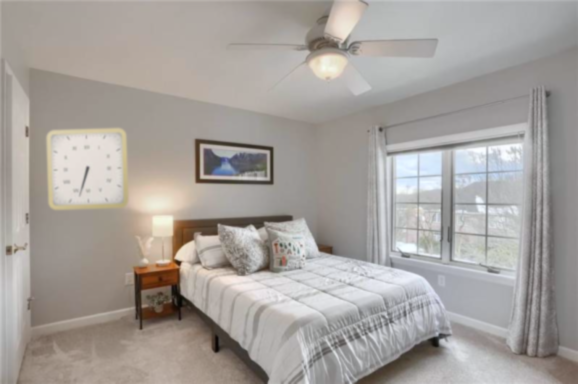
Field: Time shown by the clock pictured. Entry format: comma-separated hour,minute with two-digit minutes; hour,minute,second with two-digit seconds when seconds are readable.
6,33
